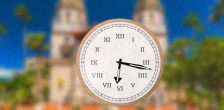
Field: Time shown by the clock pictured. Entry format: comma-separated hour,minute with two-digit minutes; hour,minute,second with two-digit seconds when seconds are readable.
6,17
